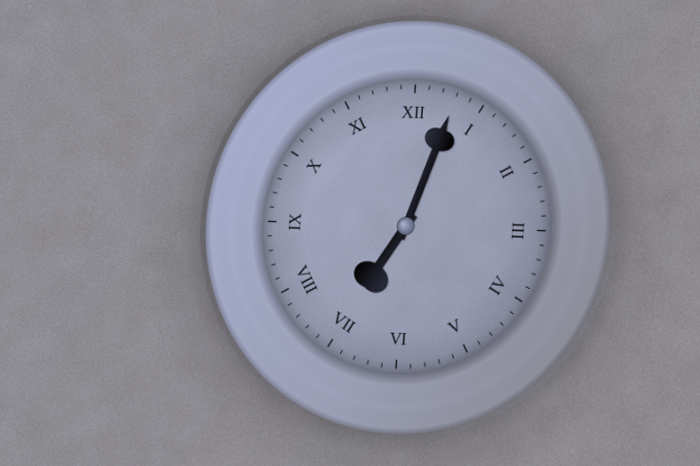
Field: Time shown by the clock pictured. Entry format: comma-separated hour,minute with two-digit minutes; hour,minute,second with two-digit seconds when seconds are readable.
7,03
